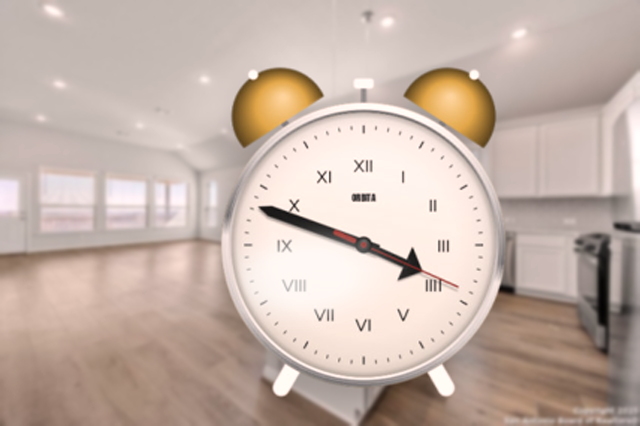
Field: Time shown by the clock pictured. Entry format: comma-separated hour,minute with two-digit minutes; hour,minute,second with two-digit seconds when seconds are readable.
3,48,19
